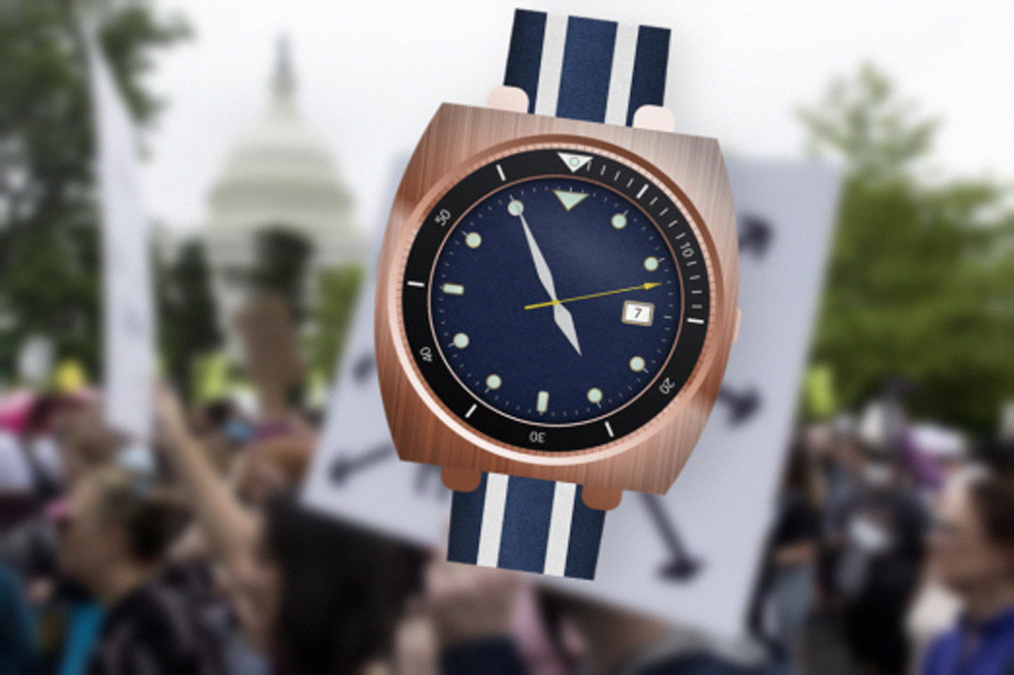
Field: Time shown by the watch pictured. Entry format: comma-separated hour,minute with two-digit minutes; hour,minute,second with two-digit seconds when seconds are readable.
4,55,12
